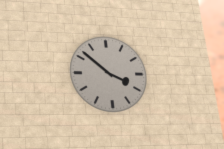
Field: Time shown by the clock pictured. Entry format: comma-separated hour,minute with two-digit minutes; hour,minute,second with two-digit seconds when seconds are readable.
3,52
